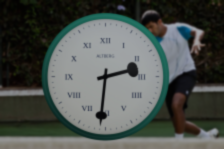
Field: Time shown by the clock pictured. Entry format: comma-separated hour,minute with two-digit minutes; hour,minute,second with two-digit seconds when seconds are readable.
2,31
